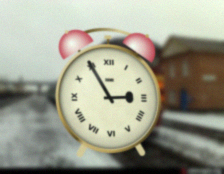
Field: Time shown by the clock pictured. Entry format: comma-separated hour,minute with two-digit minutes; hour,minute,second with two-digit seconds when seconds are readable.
2,55
